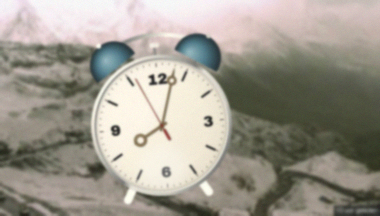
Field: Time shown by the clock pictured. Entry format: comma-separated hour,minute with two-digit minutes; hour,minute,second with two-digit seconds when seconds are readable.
8,02,56
